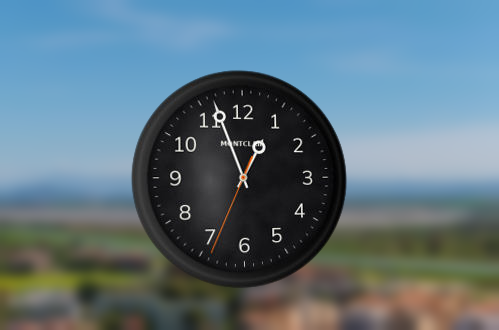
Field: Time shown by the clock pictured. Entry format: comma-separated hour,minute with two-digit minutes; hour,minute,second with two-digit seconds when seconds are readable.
12,56,34
